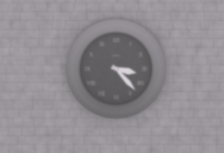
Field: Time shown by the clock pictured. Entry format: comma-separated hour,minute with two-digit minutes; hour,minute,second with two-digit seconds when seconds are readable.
3,23
